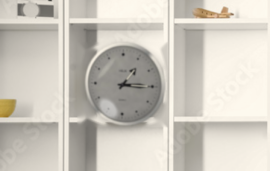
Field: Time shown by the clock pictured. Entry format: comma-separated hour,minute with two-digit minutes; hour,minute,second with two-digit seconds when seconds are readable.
1,15
